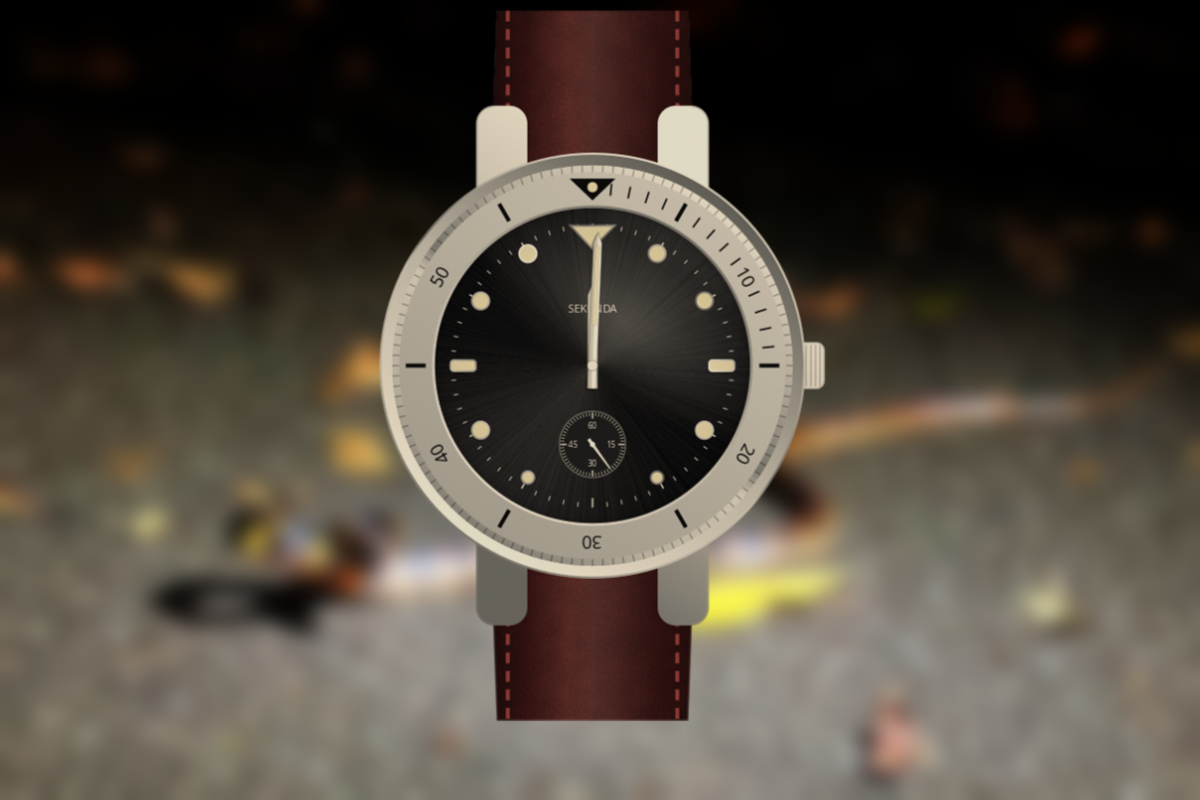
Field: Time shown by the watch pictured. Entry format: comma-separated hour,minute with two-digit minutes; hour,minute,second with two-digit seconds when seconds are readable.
12,00,24
